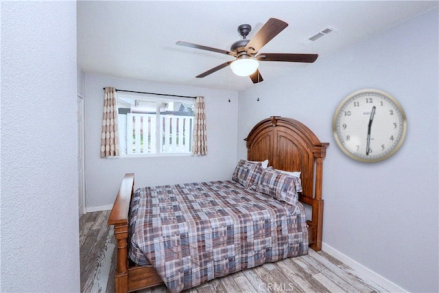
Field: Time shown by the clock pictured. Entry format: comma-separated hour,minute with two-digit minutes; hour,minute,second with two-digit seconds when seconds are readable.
12,31
